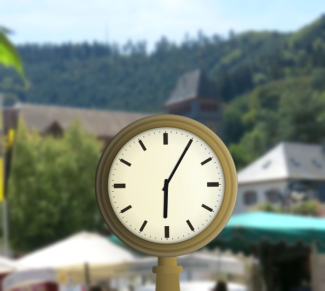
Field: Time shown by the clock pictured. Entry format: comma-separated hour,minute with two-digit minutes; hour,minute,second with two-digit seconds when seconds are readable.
6,05
